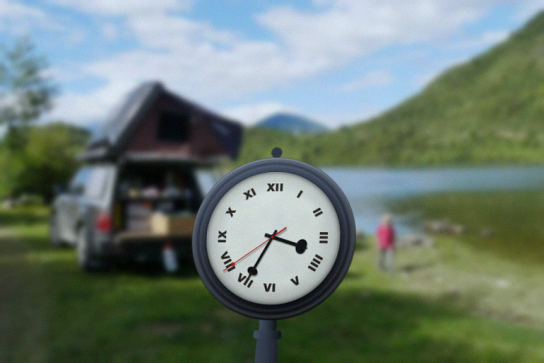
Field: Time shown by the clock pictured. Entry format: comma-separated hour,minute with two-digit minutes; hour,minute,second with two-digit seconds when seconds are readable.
3,34,39
